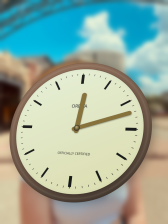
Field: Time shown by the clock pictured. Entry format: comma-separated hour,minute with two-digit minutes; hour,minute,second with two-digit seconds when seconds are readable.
12,12
